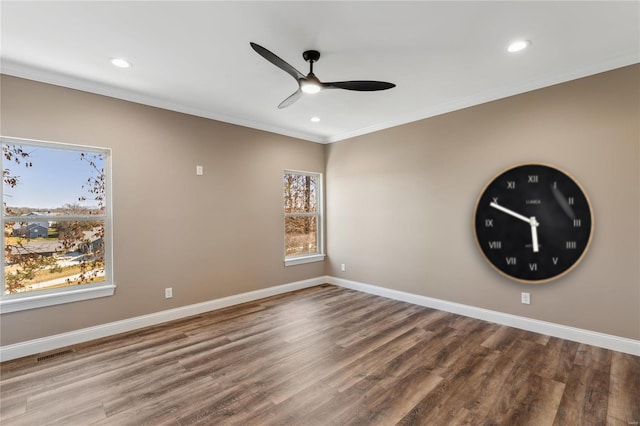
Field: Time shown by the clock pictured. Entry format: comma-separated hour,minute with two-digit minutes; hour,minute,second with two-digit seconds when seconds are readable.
5,49
